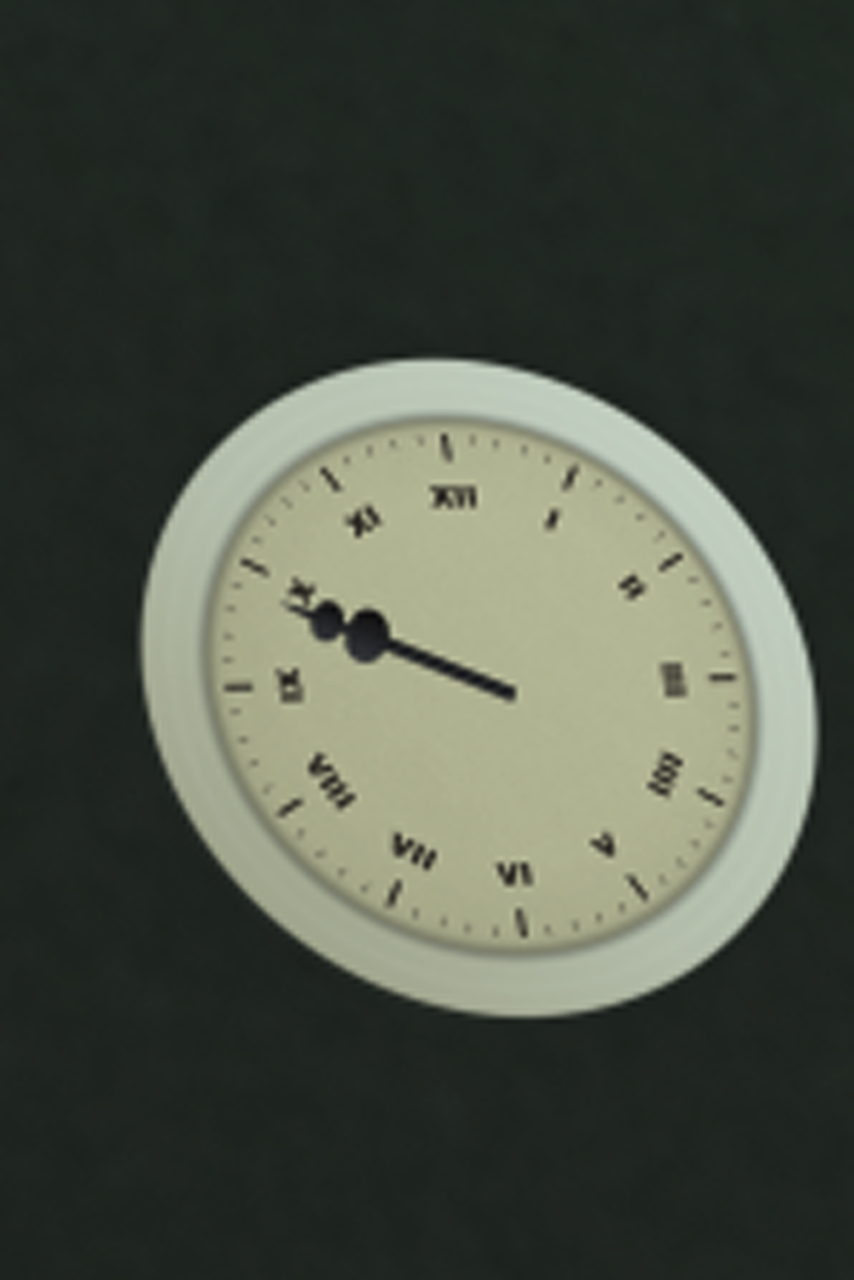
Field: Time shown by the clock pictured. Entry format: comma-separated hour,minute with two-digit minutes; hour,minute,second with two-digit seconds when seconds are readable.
9,49
